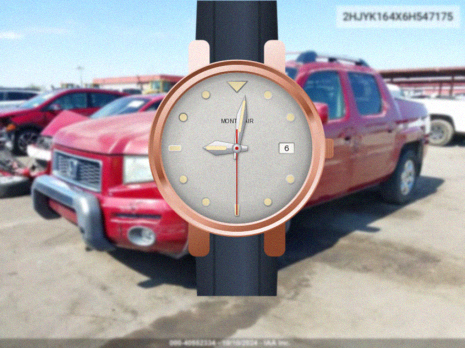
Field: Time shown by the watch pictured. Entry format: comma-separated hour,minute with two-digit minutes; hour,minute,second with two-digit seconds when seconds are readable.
9,01,30
